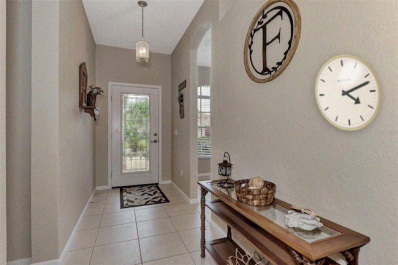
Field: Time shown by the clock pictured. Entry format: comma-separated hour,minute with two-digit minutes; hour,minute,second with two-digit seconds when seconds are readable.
4,12
